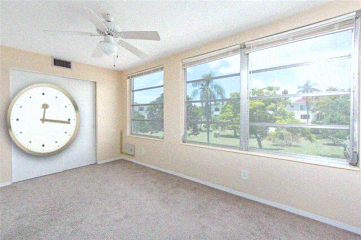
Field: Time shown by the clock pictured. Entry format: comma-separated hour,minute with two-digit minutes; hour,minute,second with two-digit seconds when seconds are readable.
12,16
